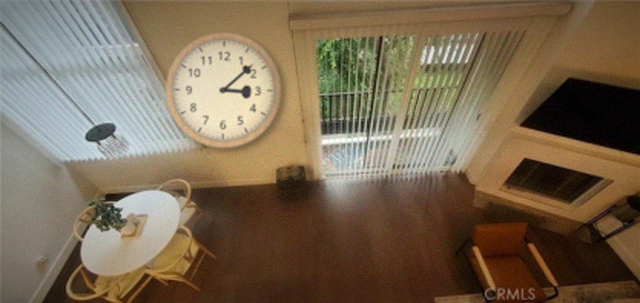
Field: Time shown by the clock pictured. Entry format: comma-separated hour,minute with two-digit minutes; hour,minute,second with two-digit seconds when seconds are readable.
3,08
